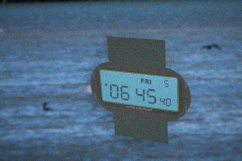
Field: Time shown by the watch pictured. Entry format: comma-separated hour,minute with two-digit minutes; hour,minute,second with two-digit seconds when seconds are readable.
6,45,40
